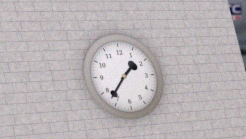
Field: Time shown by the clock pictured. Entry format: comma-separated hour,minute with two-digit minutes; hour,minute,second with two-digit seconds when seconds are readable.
1,37
